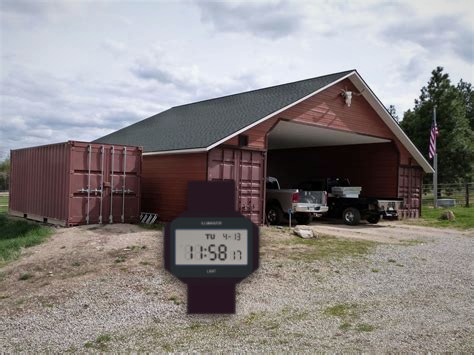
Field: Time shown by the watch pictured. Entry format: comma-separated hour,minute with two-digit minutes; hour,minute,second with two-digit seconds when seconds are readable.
11,58,17
